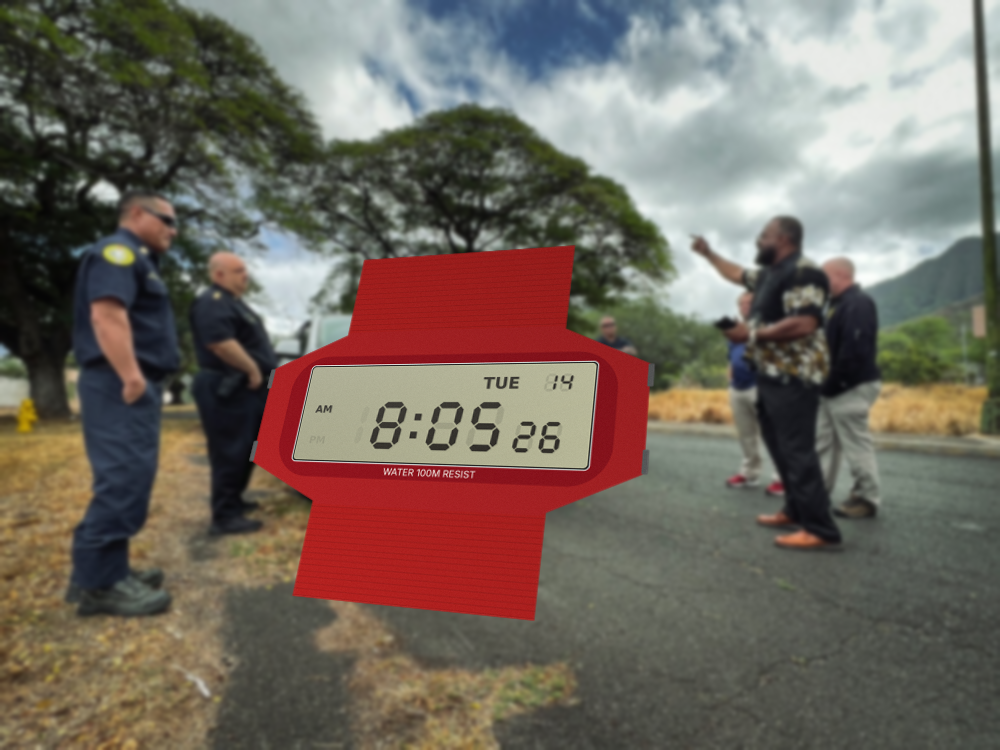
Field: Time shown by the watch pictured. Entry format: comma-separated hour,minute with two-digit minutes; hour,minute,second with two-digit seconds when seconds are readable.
8,05,26
